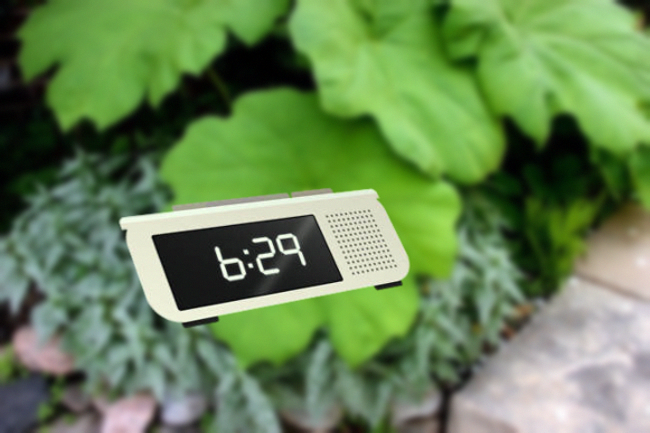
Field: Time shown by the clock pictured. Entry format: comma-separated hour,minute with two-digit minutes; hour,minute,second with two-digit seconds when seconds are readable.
6,29
